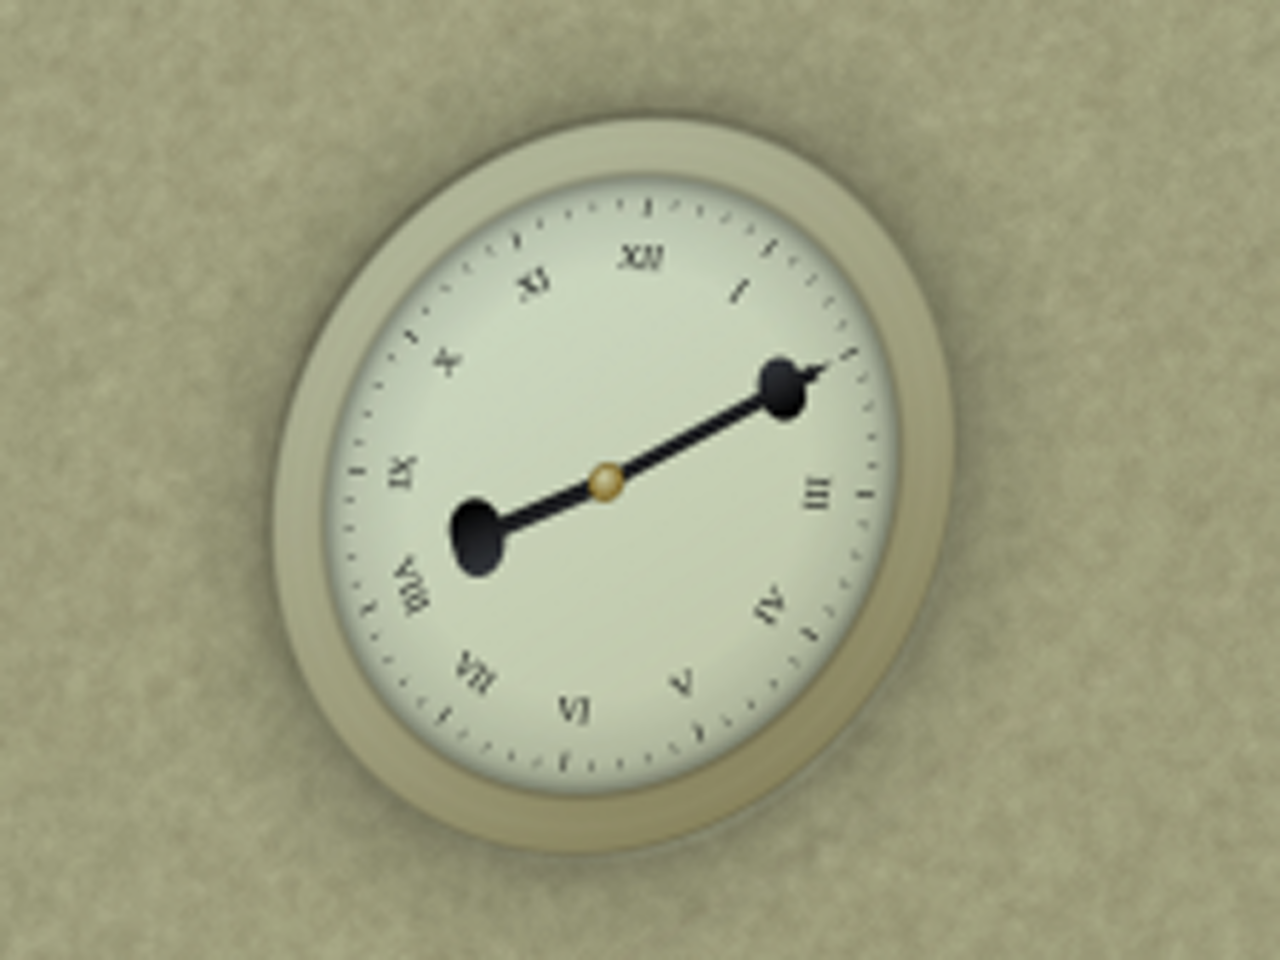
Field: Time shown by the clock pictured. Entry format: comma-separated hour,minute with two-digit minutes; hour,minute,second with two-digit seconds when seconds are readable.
8,10
